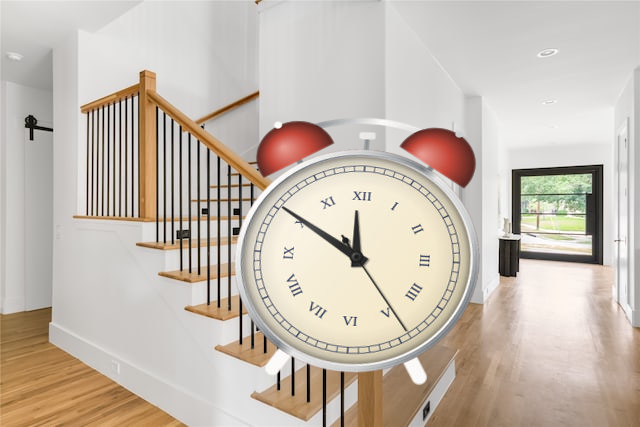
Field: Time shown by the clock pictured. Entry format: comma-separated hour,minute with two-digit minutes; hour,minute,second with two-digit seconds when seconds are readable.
11,50,24
